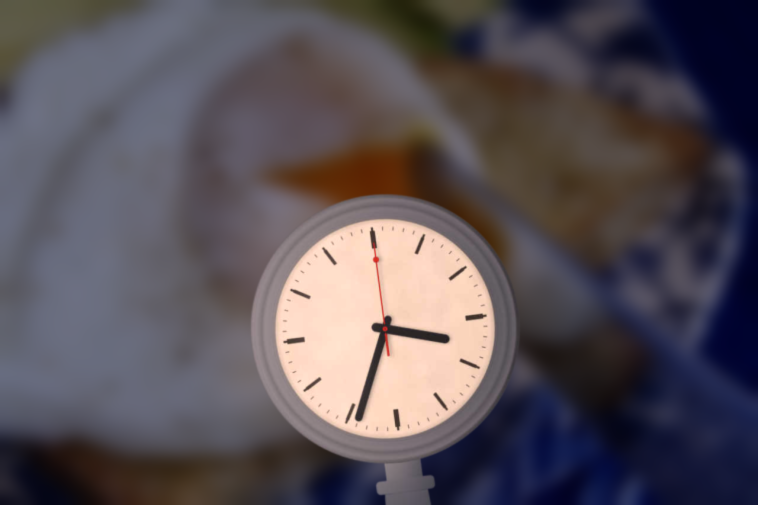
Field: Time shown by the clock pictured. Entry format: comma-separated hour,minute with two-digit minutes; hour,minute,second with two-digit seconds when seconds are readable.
3,34,00
